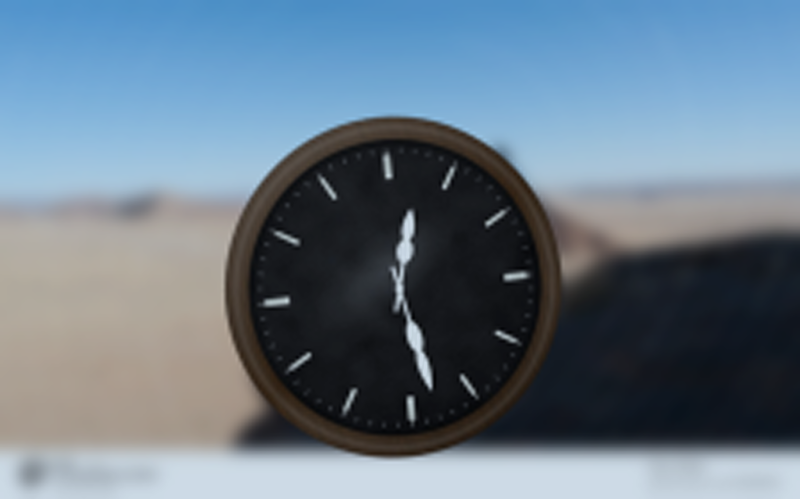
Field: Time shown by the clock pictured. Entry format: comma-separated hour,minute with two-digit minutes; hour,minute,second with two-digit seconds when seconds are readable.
12,28
